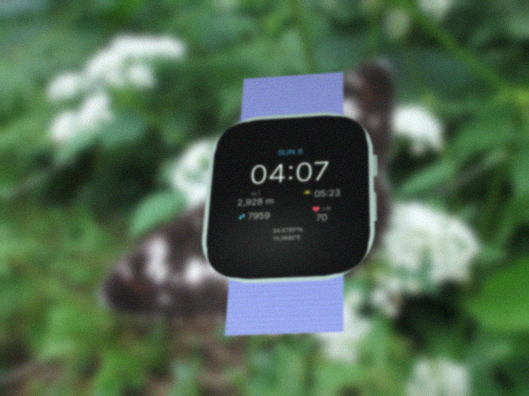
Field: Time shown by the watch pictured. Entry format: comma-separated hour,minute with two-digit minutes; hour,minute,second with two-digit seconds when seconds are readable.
4,07
